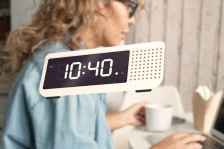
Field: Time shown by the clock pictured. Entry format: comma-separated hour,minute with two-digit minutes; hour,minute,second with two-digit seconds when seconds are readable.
10,40
